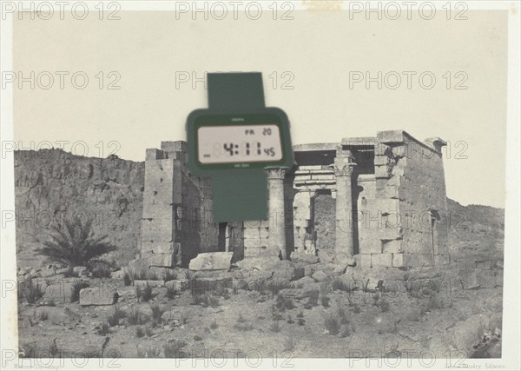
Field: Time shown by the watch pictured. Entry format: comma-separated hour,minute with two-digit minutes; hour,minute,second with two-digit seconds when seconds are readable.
4,11
